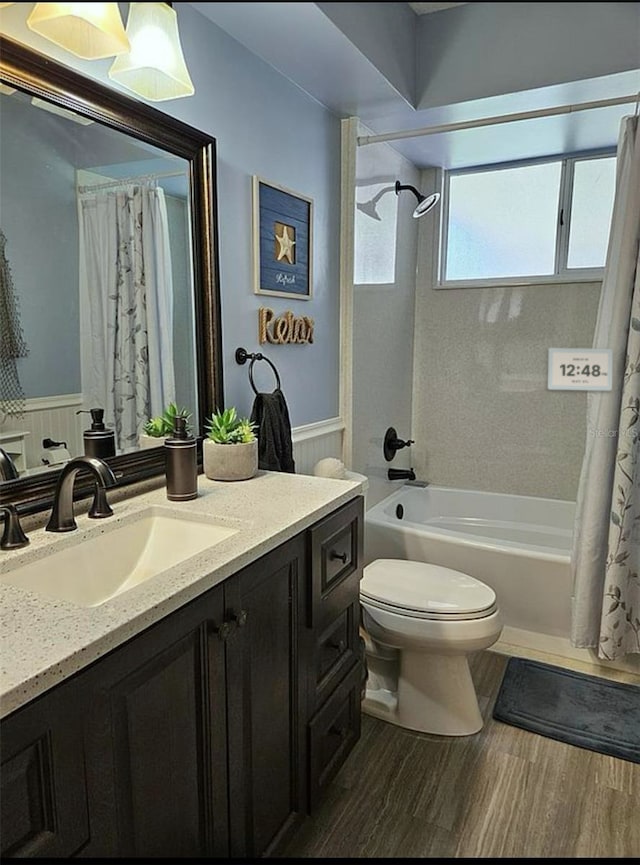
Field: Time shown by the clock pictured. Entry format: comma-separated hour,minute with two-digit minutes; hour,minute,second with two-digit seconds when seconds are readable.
12,48
